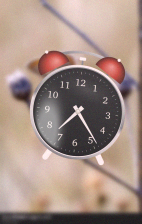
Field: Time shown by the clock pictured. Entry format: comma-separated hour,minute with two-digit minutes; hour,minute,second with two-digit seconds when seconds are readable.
7,24
